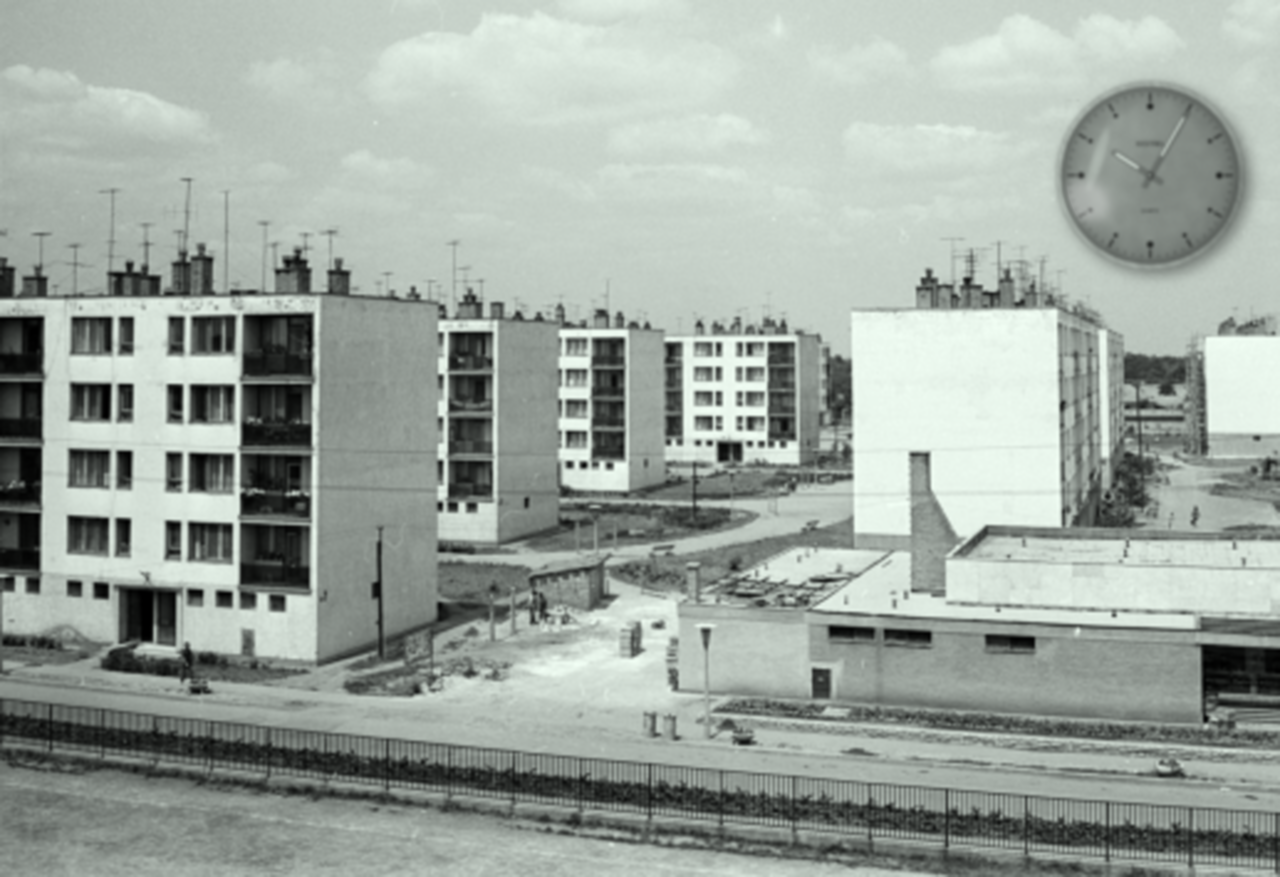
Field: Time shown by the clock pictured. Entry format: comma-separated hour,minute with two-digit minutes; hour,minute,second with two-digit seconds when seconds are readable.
10,05
